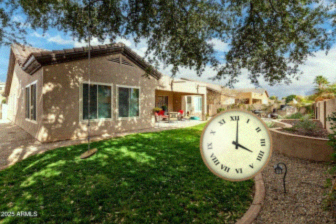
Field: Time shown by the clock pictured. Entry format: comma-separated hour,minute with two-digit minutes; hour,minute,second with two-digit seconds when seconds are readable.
4,01
